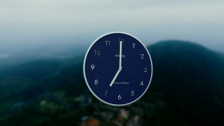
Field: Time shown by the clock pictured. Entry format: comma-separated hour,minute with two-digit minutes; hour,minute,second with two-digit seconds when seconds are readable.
7,00
